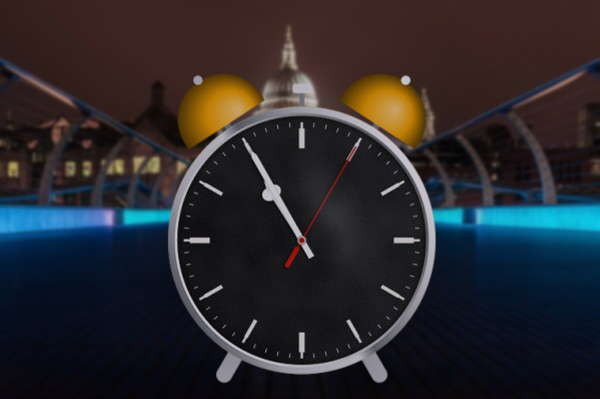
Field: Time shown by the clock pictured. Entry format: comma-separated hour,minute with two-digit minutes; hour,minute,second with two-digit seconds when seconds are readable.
10,55,05
